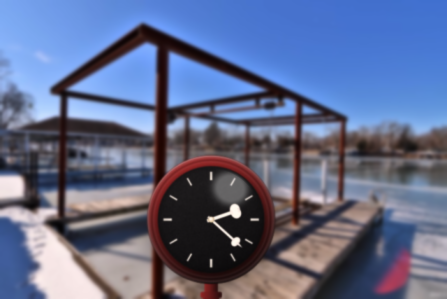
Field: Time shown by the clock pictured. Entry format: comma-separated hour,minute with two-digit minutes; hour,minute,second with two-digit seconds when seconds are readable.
2,22
